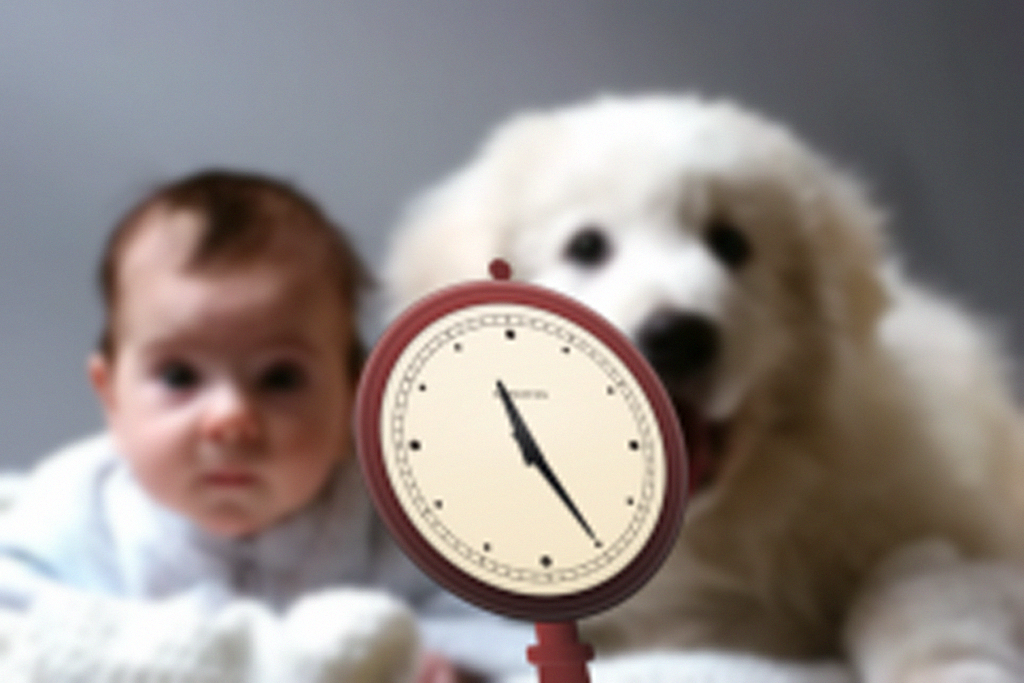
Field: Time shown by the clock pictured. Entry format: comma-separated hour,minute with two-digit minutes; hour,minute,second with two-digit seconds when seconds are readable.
11,25
